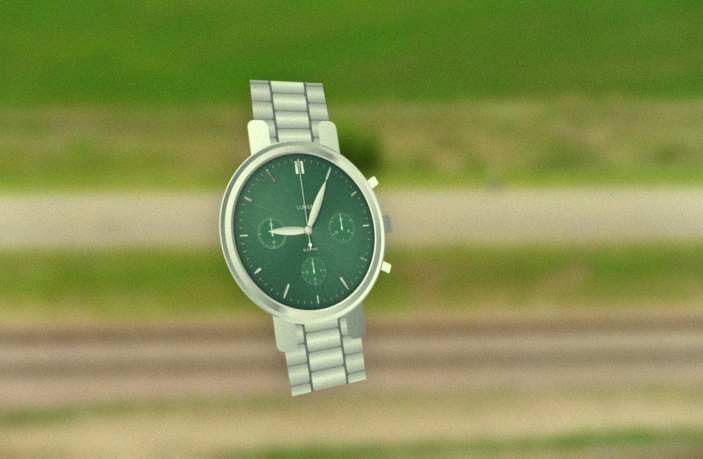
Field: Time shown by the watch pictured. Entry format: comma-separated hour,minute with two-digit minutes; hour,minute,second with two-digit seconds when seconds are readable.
9,05
